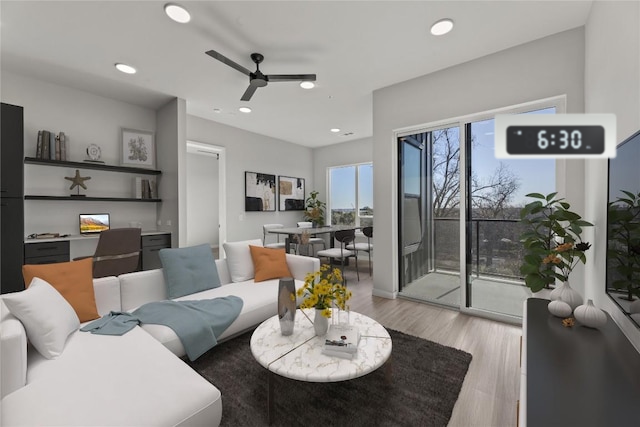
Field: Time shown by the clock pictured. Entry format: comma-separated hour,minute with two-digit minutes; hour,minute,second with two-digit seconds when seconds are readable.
6,30
